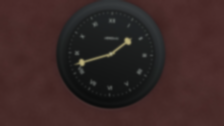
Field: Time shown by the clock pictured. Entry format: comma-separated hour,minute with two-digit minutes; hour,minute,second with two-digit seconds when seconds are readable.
1,42
